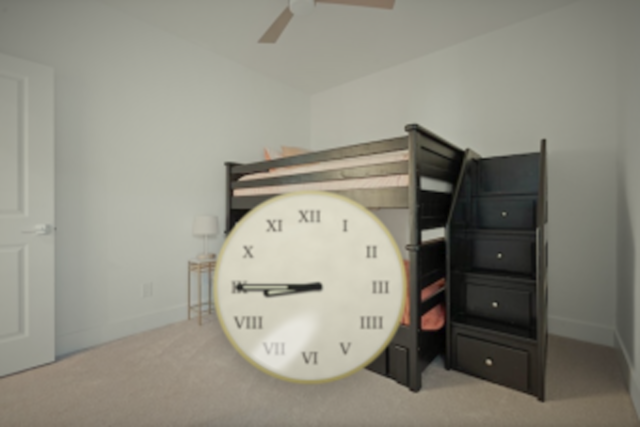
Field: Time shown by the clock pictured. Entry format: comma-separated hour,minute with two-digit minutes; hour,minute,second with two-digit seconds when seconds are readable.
8,45
